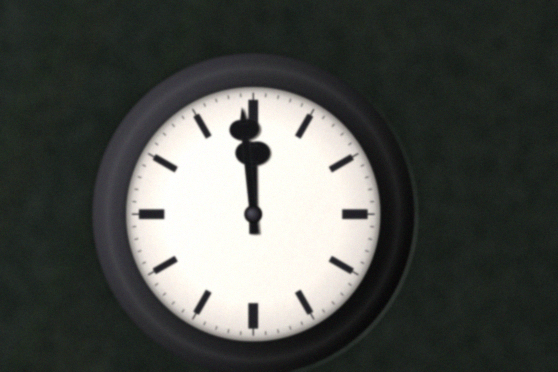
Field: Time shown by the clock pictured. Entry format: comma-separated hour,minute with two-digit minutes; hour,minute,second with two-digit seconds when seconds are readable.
11,59
